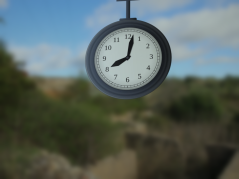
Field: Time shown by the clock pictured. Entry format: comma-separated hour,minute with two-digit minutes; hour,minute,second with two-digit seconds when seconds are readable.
8,02
